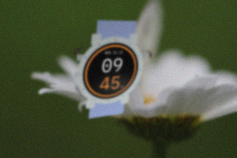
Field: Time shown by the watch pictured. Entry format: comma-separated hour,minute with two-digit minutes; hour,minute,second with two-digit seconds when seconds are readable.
9,45
